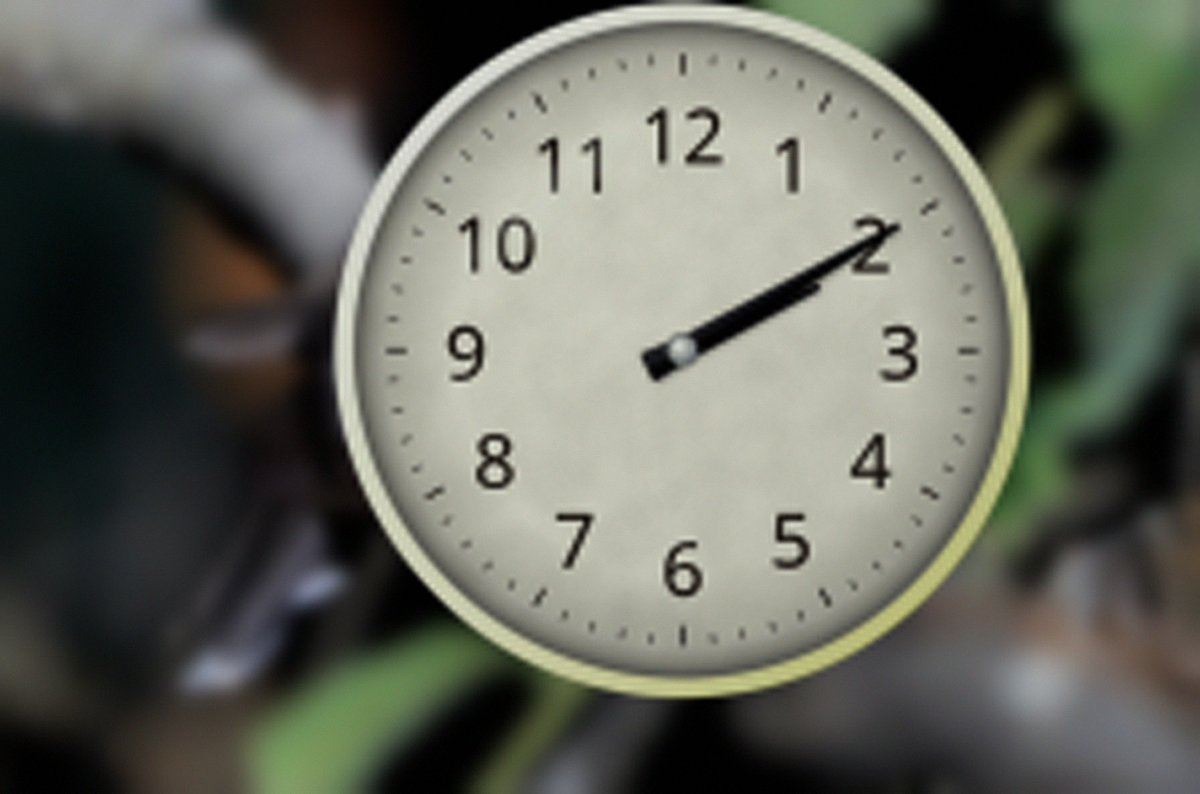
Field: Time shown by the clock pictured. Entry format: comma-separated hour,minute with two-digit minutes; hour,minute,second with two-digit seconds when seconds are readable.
2,10
